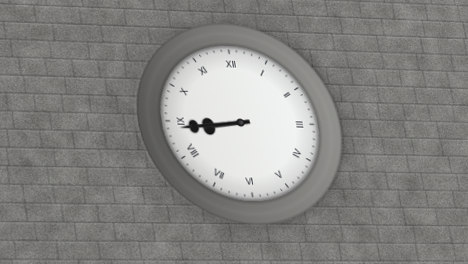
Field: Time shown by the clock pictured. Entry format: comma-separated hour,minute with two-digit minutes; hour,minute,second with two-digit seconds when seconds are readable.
8,44
